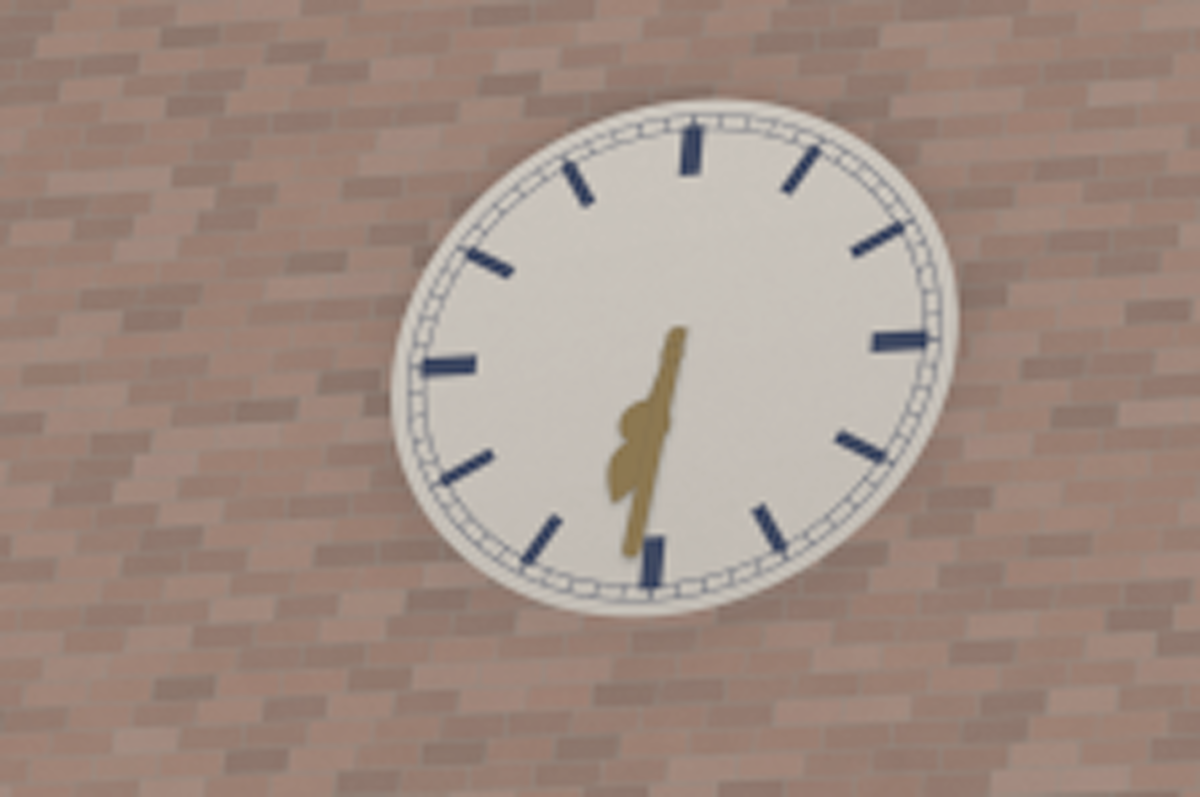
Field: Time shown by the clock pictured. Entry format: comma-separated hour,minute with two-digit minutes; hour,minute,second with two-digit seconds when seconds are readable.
6,31
